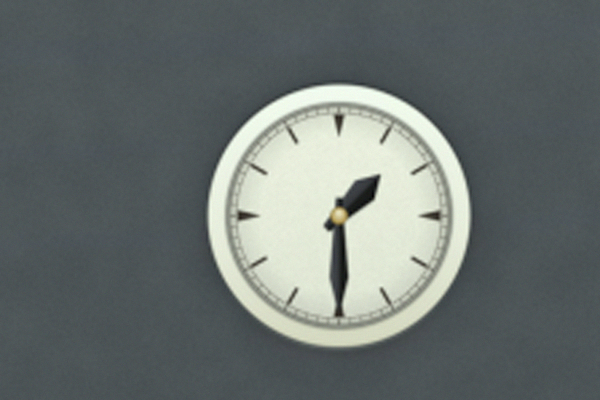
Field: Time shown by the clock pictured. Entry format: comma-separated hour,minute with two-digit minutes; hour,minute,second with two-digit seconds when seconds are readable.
1,30
